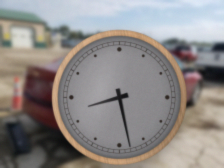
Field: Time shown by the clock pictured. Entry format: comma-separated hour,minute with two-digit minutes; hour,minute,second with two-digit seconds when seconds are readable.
8,28
